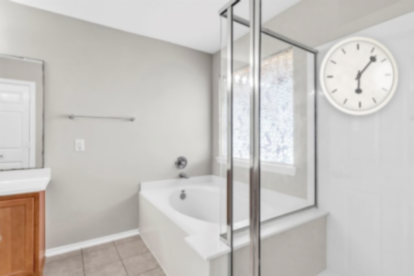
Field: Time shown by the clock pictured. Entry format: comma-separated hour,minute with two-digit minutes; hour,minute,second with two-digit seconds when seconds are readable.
6,07
